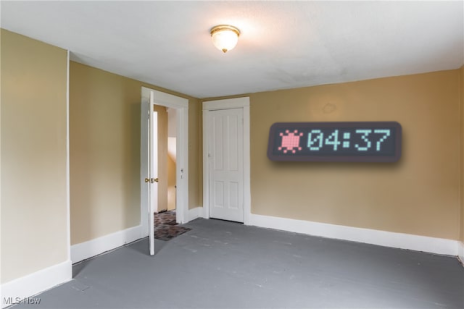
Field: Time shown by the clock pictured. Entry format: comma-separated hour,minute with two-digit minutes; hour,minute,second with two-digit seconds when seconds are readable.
4,37
